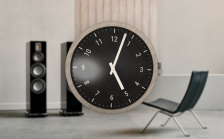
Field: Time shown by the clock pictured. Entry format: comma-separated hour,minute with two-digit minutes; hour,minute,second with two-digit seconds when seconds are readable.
5,03
